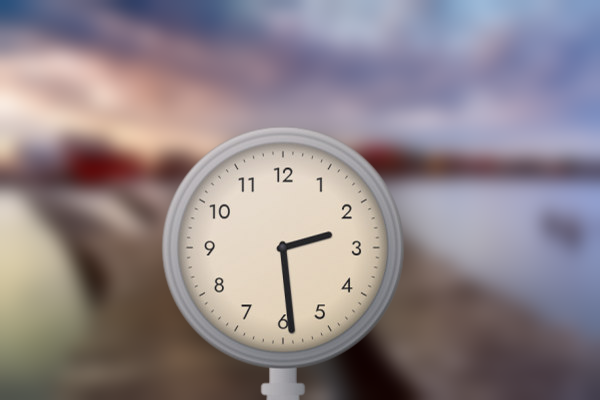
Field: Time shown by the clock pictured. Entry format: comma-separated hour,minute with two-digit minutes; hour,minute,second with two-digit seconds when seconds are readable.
2,29
